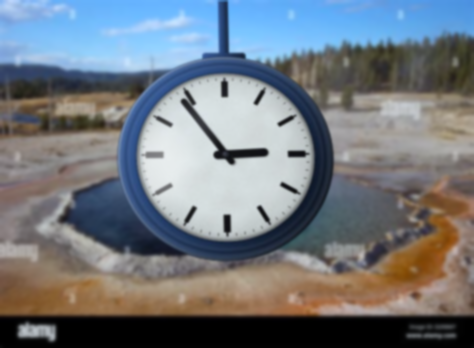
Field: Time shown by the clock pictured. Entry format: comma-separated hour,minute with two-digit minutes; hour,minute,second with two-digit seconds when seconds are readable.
2,54
